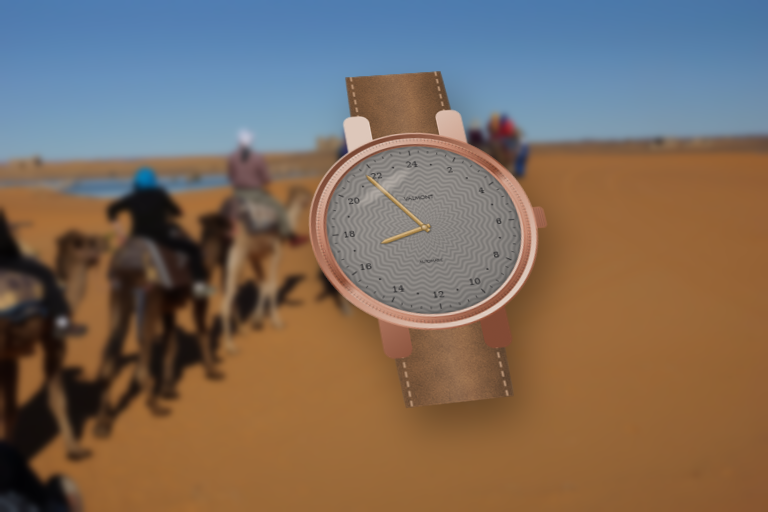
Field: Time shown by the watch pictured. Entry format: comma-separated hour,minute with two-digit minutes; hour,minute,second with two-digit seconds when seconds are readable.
16,54
